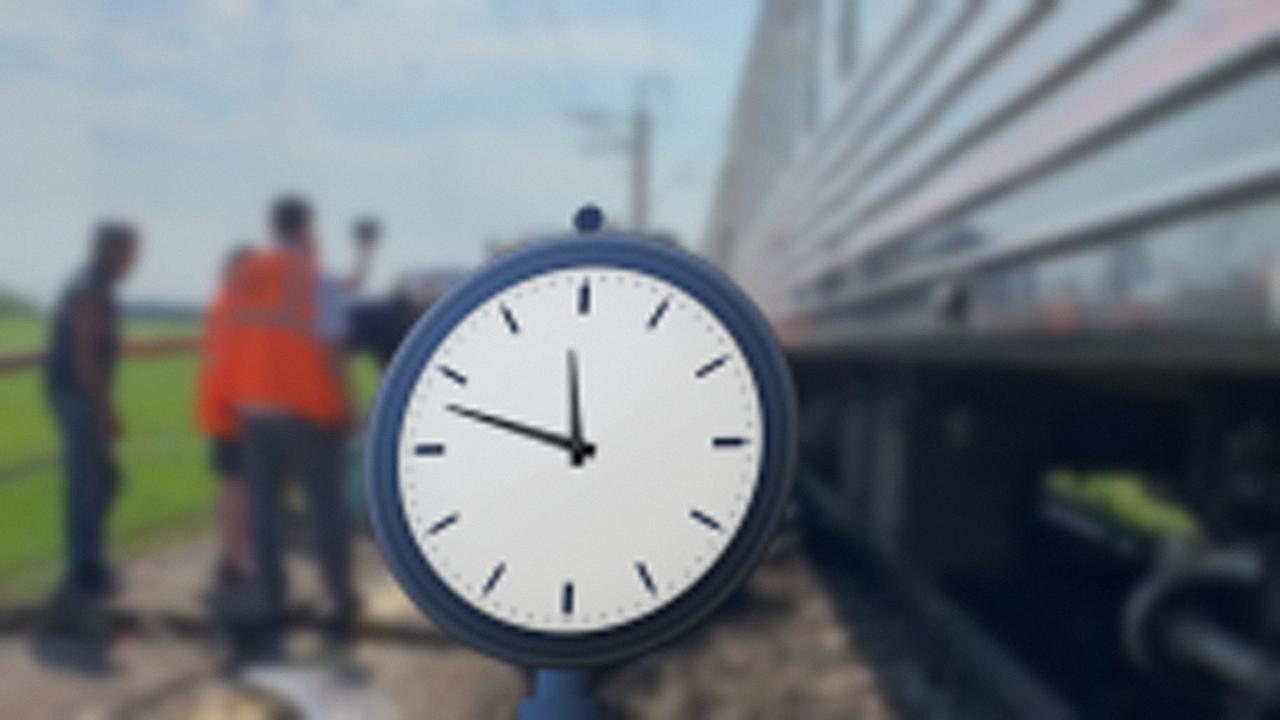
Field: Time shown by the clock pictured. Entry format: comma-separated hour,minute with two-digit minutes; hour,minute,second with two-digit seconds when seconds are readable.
11,48
